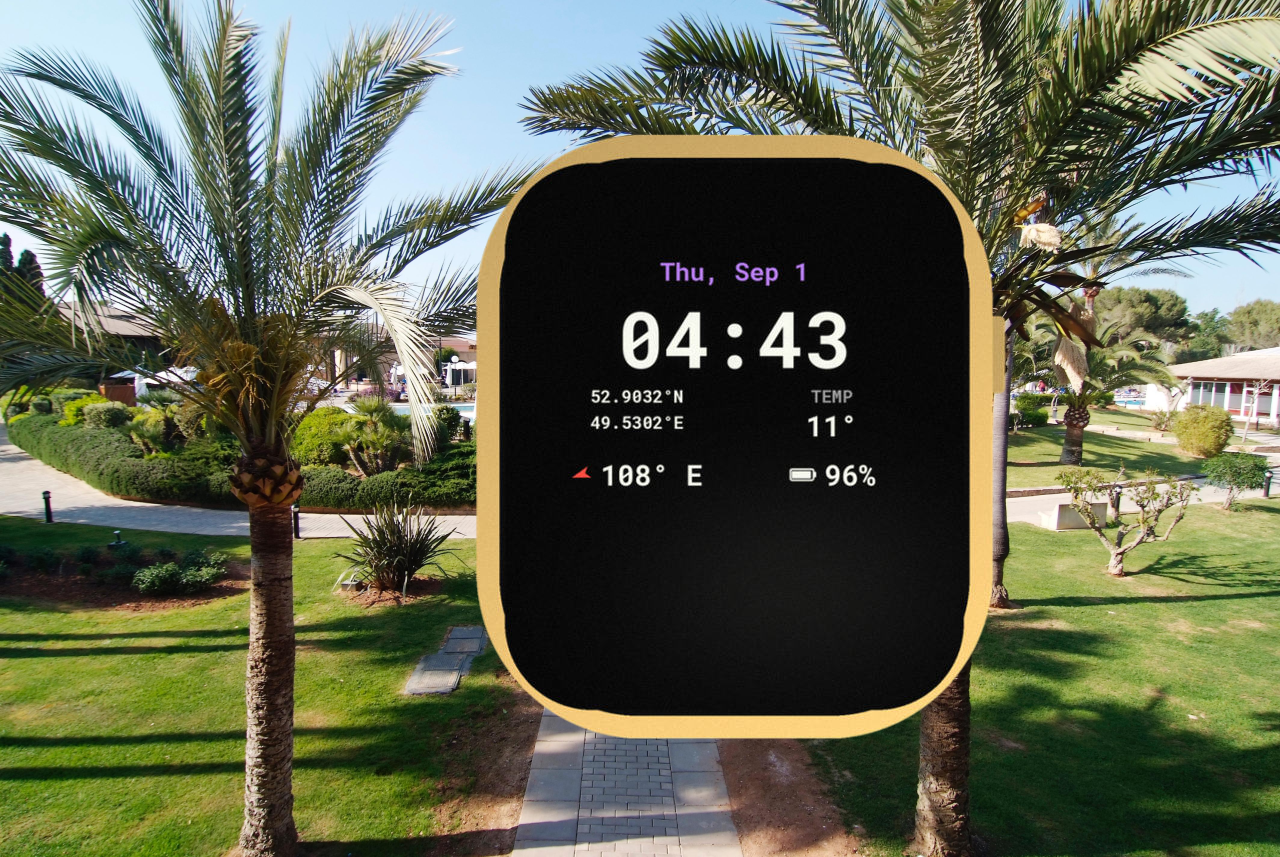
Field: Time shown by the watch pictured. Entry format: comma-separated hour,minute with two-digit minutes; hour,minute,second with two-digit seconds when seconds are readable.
4,43
